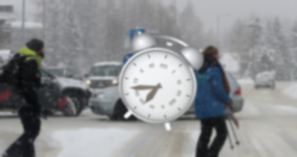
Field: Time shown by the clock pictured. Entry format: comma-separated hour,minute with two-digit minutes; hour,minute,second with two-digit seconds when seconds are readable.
6,42
